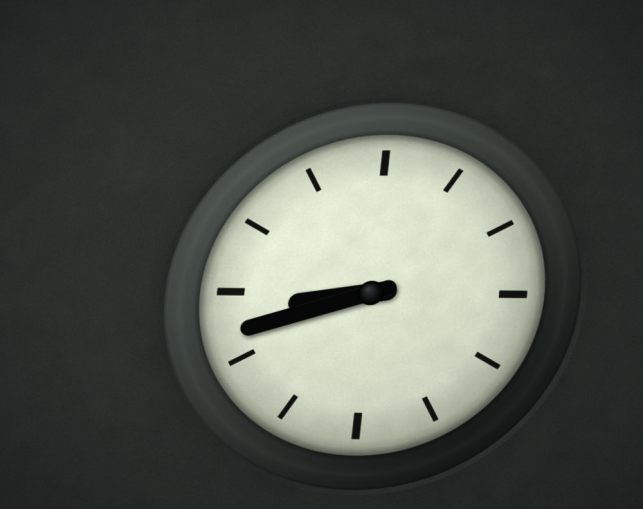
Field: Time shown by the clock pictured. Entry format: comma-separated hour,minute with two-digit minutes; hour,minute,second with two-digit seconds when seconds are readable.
8,42
